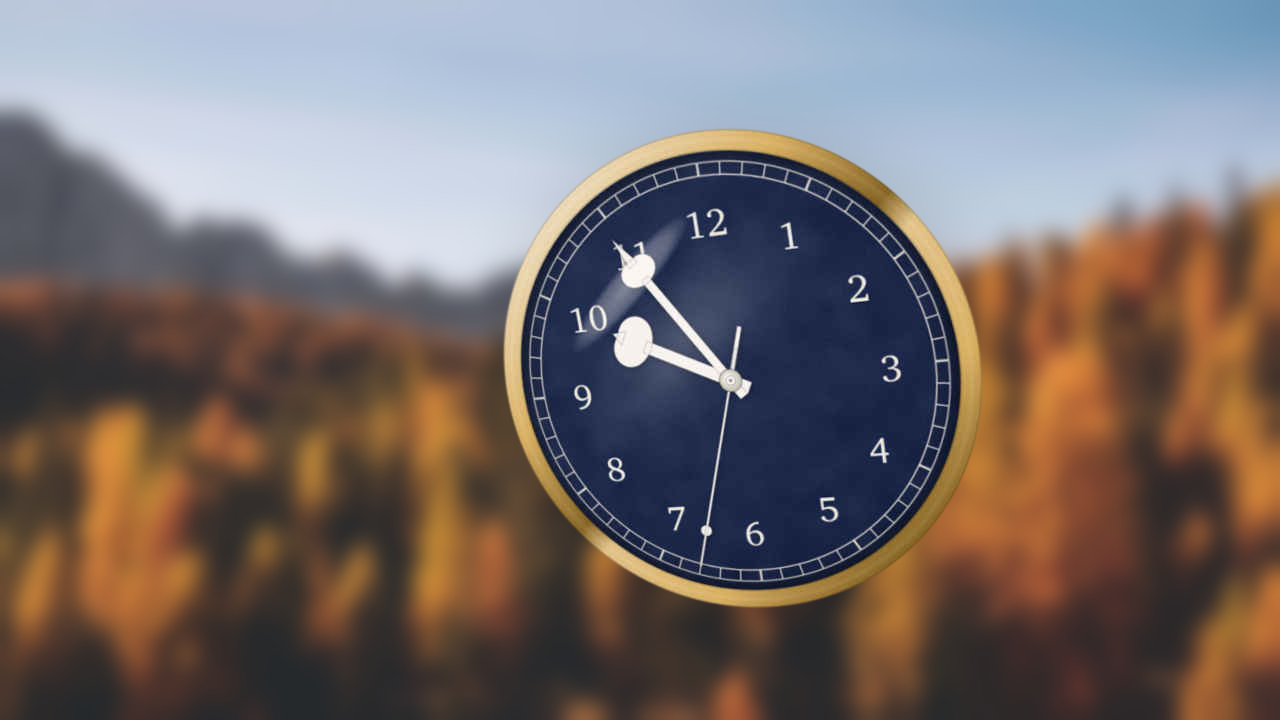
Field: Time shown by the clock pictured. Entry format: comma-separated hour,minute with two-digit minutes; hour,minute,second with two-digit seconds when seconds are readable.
9,54,33
